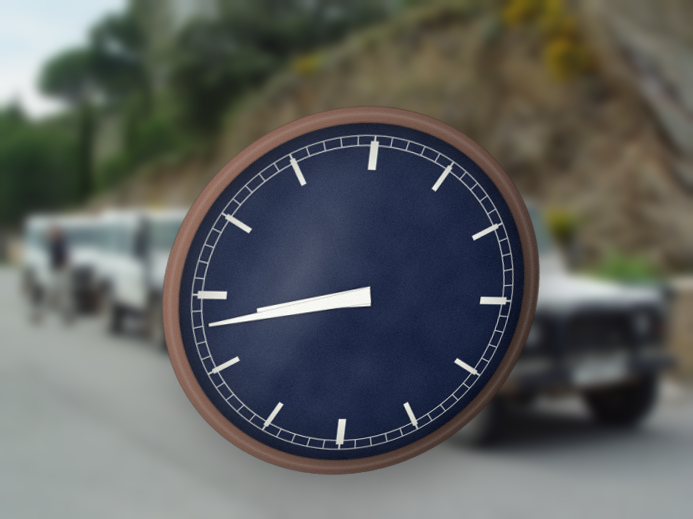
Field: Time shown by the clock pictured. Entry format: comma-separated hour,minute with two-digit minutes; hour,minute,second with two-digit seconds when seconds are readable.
8,43
